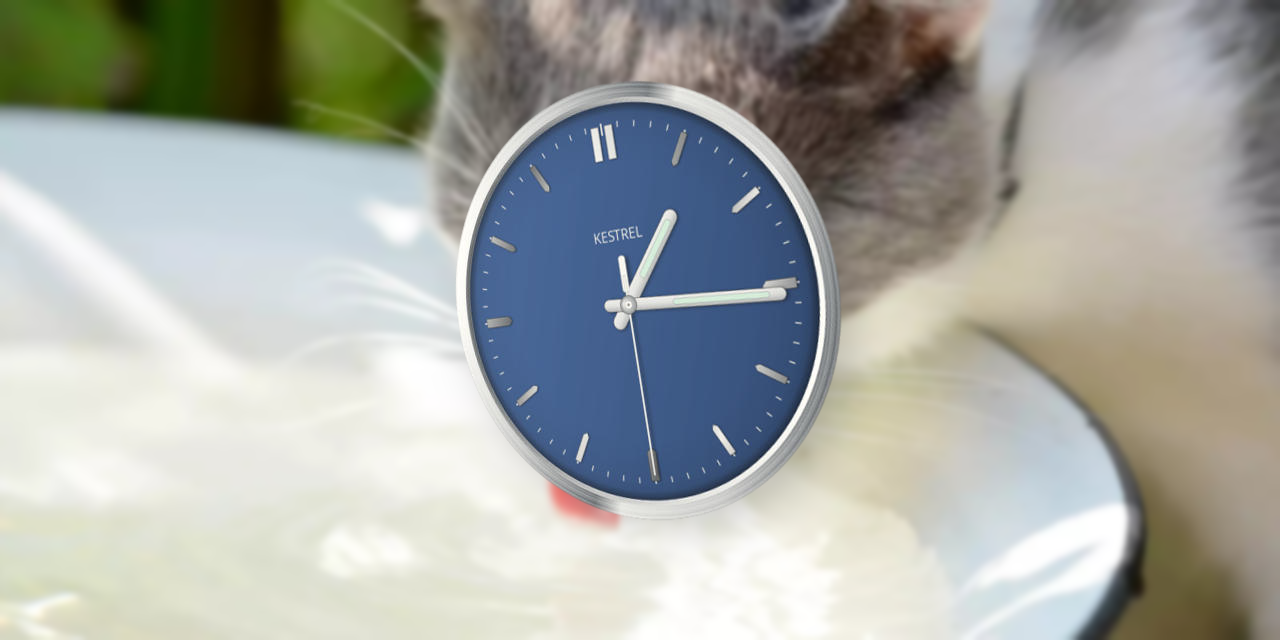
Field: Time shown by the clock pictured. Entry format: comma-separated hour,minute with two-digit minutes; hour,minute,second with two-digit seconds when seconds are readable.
1,15,30
